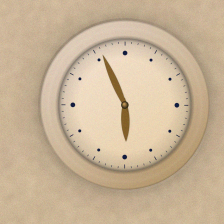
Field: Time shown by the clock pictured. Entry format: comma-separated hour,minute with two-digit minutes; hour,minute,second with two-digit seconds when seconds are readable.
5,56
